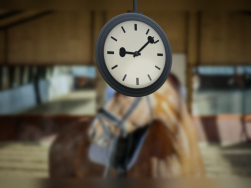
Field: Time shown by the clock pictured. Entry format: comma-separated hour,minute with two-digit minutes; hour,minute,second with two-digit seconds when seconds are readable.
9,08
